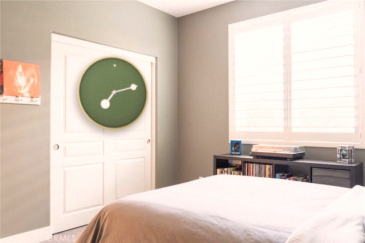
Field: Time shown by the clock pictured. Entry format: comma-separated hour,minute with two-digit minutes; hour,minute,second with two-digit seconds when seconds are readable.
7,12
